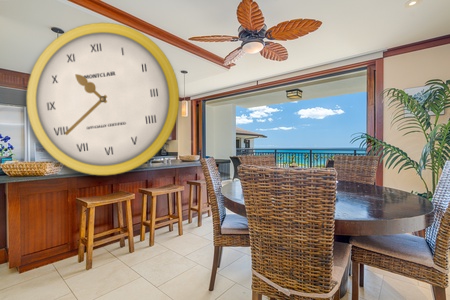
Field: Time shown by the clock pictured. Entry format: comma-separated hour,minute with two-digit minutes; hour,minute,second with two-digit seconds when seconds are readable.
10,39
